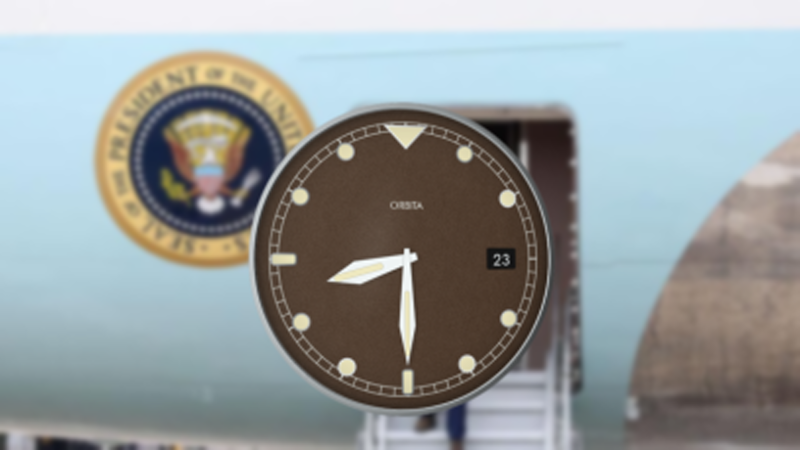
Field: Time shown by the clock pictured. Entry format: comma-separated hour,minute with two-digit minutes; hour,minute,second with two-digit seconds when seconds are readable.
8,30
